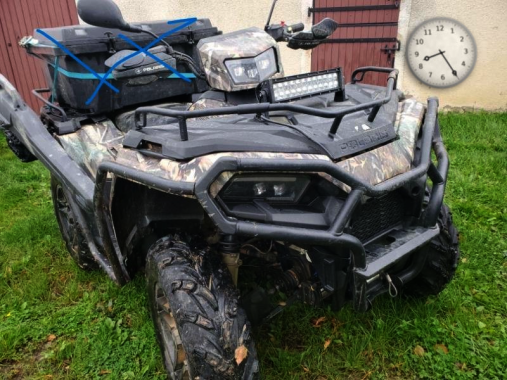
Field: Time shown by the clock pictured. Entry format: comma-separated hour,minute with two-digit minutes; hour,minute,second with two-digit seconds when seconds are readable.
8,25
